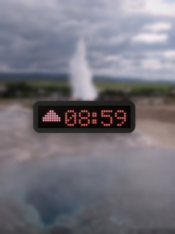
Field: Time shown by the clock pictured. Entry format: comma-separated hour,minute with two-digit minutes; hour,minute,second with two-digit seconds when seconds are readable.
8,59
